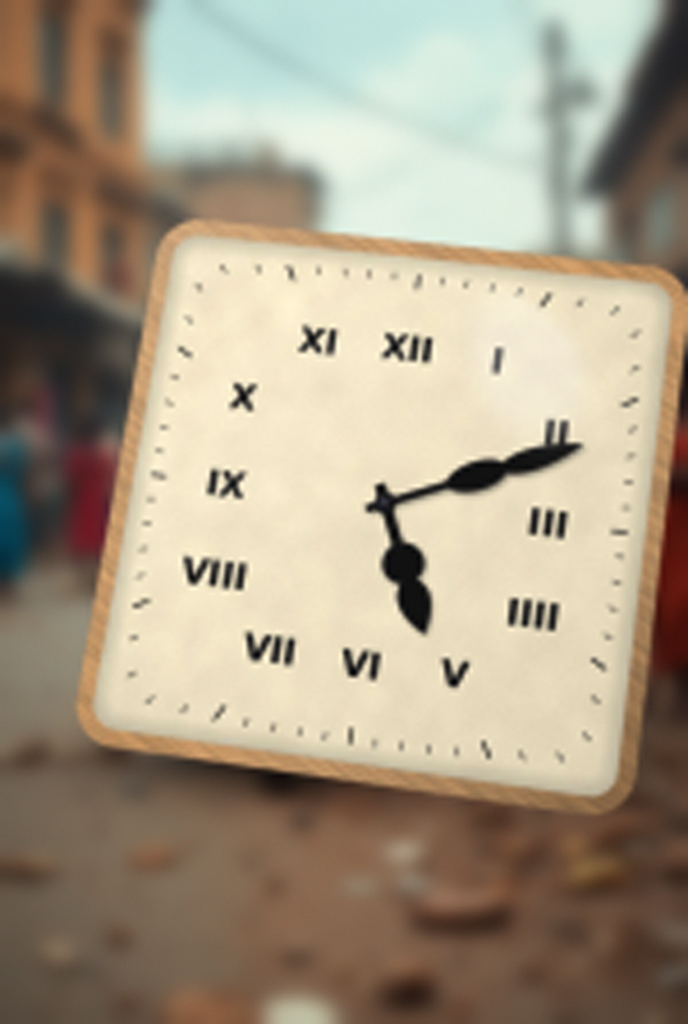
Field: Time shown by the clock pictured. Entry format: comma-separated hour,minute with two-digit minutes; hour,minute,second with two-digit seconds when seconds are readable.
5,11
